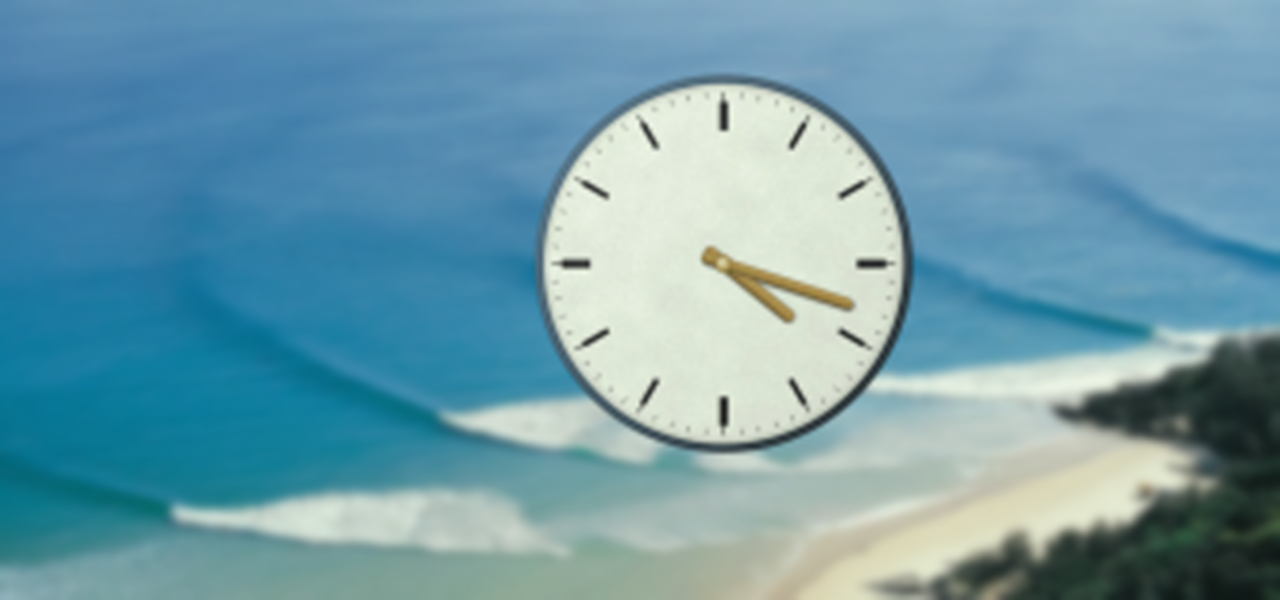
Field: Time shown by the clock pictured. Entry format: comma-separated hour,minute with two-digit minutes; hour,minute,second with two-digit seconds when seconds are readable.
4,18
